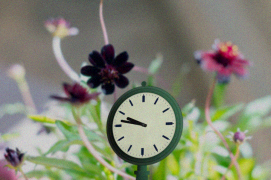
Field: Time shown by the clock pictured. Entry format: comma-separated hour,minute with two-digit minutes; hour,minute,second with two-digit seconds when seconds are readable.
9,47
